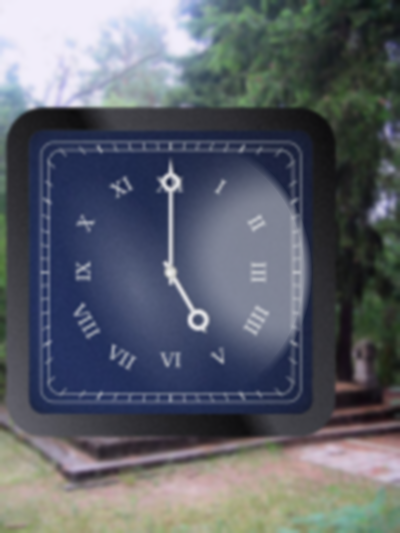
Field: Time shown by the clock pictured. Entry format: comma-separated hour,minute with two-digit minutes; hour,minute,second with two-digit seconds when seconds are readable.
5,00
